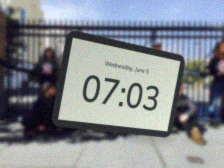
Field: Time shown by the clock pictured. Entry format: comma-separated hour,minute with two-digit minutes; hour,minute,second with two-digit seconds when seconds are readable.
7,03
